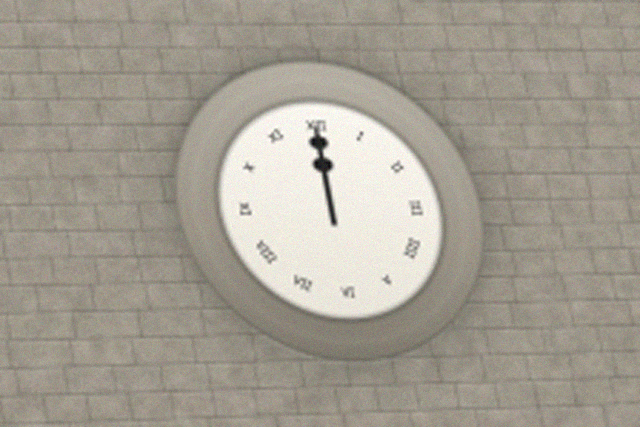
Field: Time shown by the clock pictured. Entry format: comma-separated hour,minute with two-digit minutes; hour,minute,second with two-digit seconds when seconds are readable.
12,00
